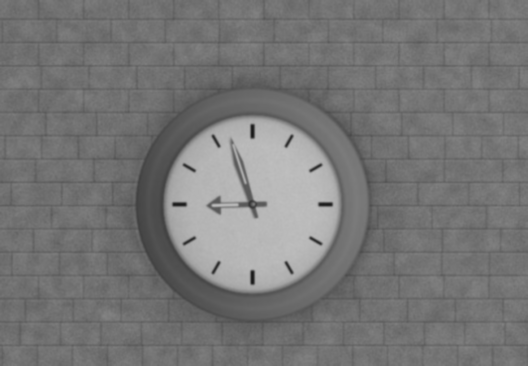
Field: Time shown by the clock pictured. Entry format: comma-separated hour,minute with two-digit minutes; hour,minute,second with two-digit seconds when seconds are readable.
8,57
